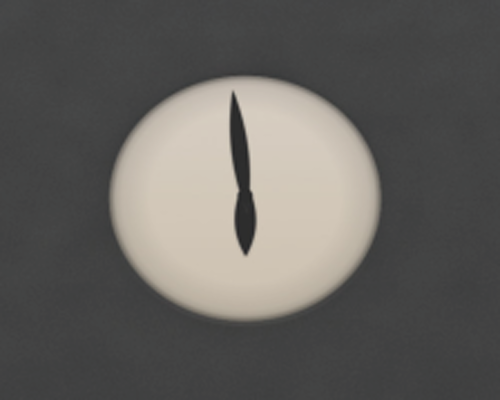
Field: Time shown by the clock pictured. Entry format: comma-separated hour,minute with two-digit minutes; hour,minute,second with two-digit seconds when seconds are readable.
5,59
